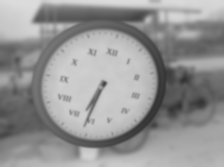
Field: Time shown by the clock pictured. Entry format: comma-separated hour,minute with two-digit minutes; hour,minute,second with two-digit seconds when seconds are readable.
6,31
